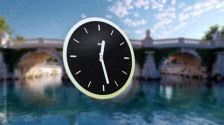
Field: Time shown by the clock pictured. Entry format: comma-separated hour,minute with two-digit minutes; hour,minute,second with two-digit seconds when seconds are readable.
12,28
